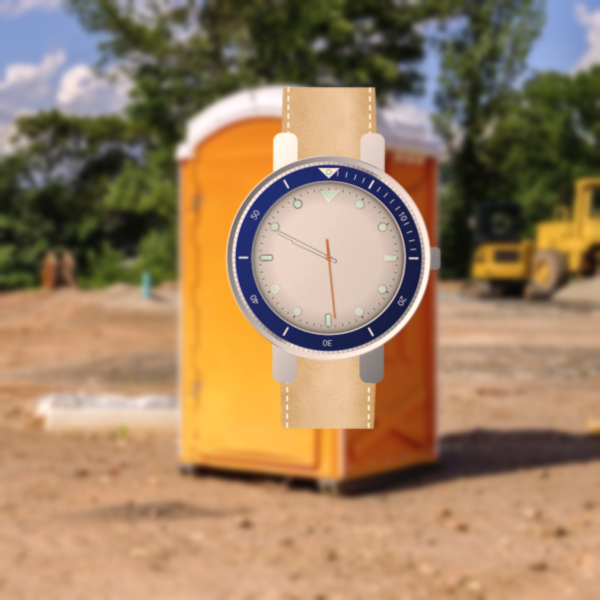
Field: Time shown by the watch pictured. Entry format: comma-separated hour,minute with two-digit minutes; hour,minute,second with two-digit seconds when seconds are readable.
9,49,29
